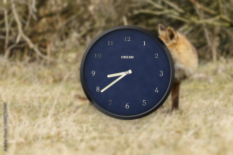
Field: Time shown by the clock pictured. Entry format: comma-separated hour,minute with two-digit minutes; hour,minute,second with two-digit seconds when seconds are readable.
8,39
